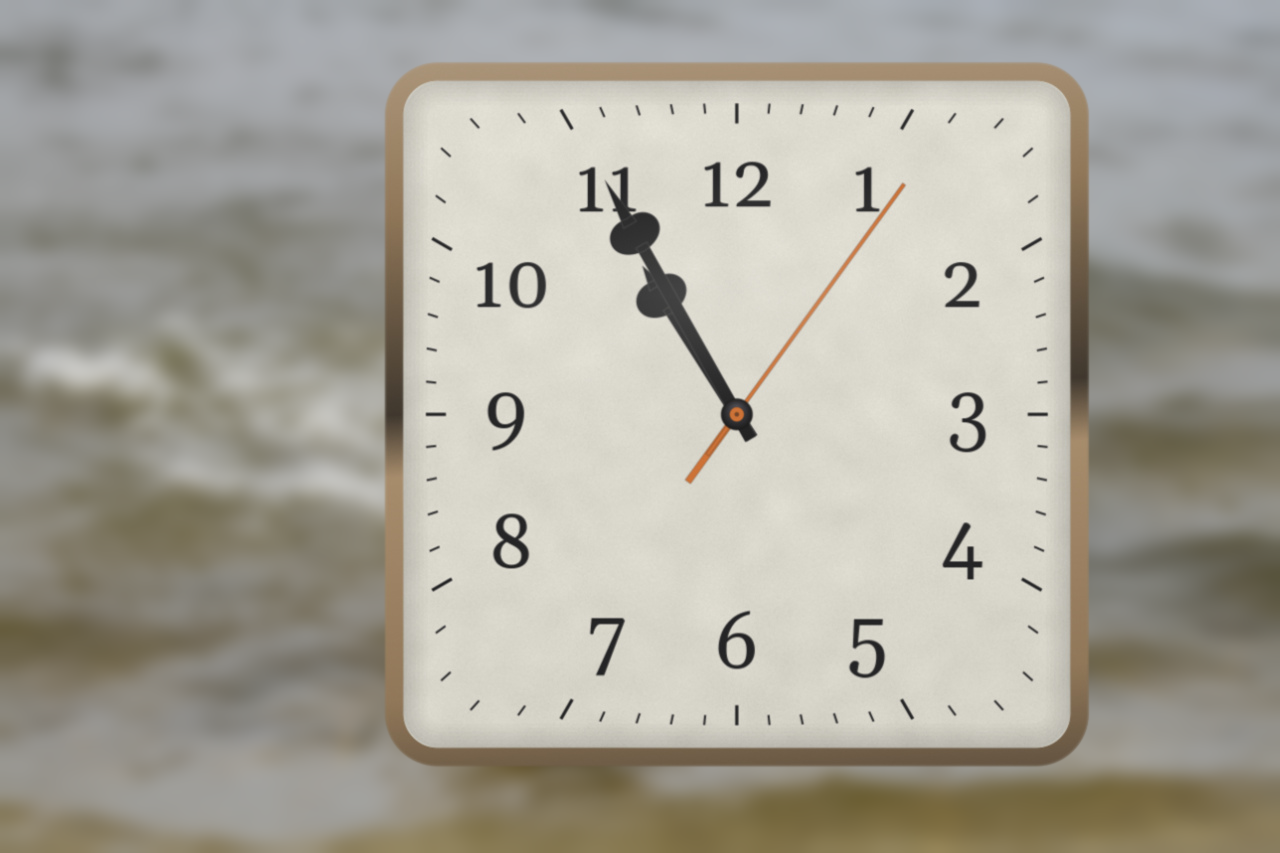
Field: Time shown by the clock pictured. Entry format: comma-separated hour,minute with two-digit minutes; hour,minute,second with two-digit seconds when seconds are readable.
10,55,06
